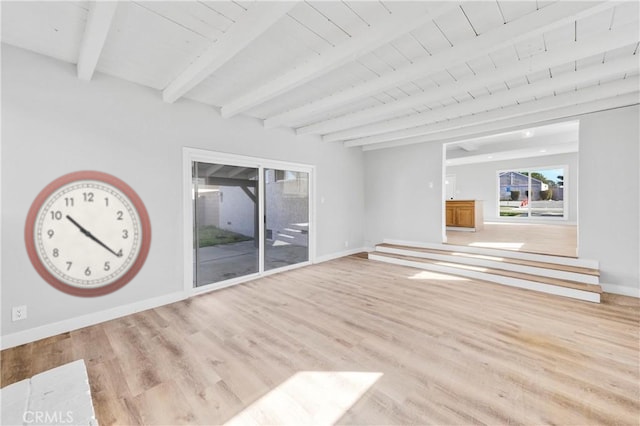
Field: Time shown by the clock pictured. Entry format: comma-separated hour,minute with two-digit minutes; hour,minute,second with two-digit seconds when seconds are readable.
10,21
